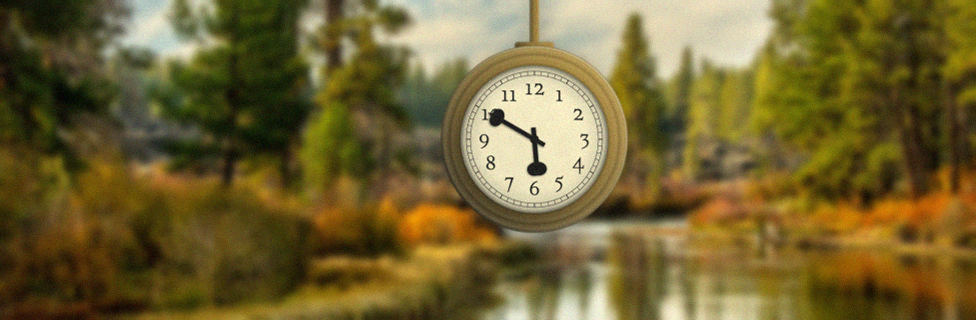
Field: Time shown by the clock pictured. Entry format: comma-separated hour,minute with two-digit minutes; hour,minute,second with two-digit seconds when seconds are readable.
5,50
